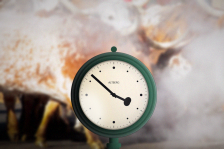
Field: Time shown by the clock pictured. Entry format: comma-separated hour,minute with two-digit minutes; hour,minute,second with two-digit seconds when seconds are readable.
3,52
